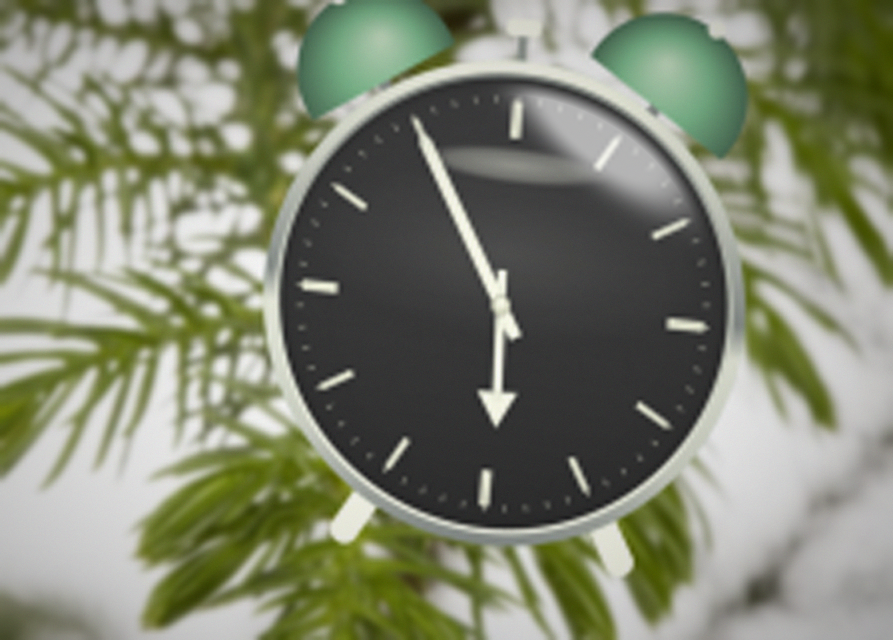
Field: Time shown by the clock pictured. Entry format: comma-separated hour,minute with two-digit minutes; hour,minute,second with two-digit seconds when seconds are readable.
5,55
